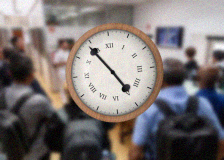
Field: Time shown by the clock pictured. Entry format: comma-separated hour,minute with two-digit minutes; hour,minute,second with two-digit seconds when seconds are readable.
4,54
